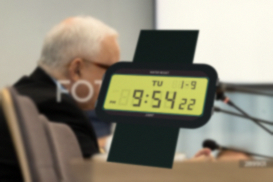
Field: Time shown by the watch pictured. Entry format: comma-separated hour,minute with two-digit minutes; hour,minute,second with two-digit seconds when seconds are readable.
9,54,22
